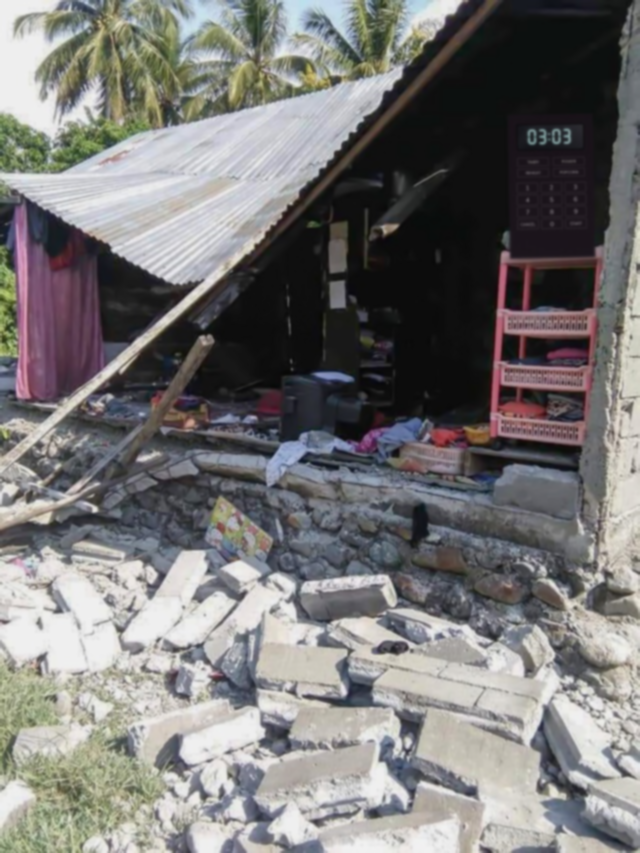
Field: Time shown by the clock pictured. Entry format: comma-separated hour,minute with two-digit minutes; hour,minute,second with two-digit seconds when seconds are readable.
3,03
